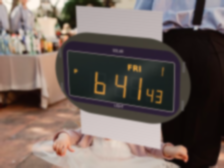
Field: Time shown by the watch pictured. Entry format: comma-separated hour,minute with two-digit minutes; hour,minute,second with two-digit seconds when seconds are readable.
6,41,43
